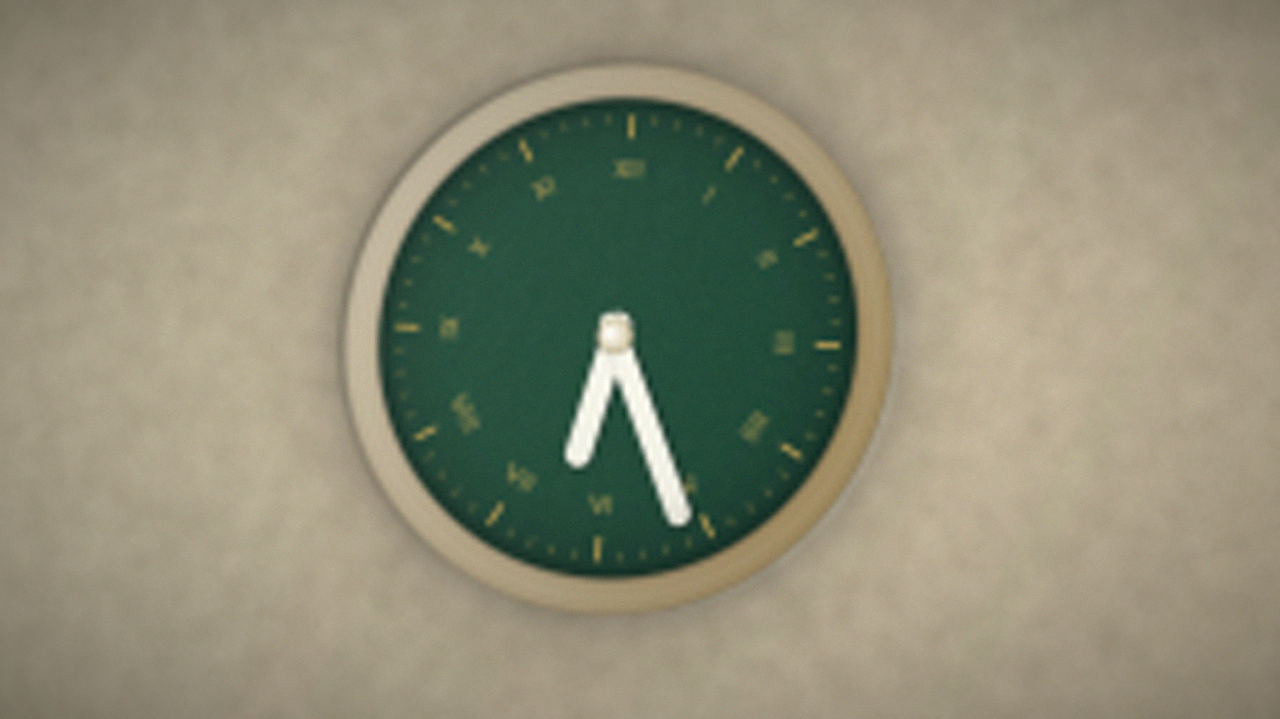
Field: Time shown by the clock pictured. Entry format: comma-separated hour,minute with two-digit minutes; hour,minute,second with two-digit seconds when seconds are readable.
6,26
